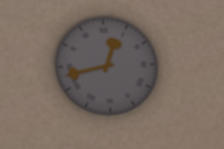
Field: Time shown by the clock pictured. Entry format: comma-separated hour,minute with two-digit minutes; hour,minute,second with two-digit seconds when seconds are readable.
12,43
